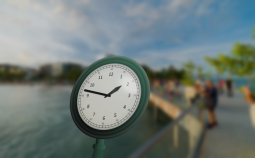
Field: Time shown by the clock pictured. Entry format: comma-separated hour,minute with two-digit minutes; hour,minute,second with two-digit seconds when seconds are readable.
1,47
